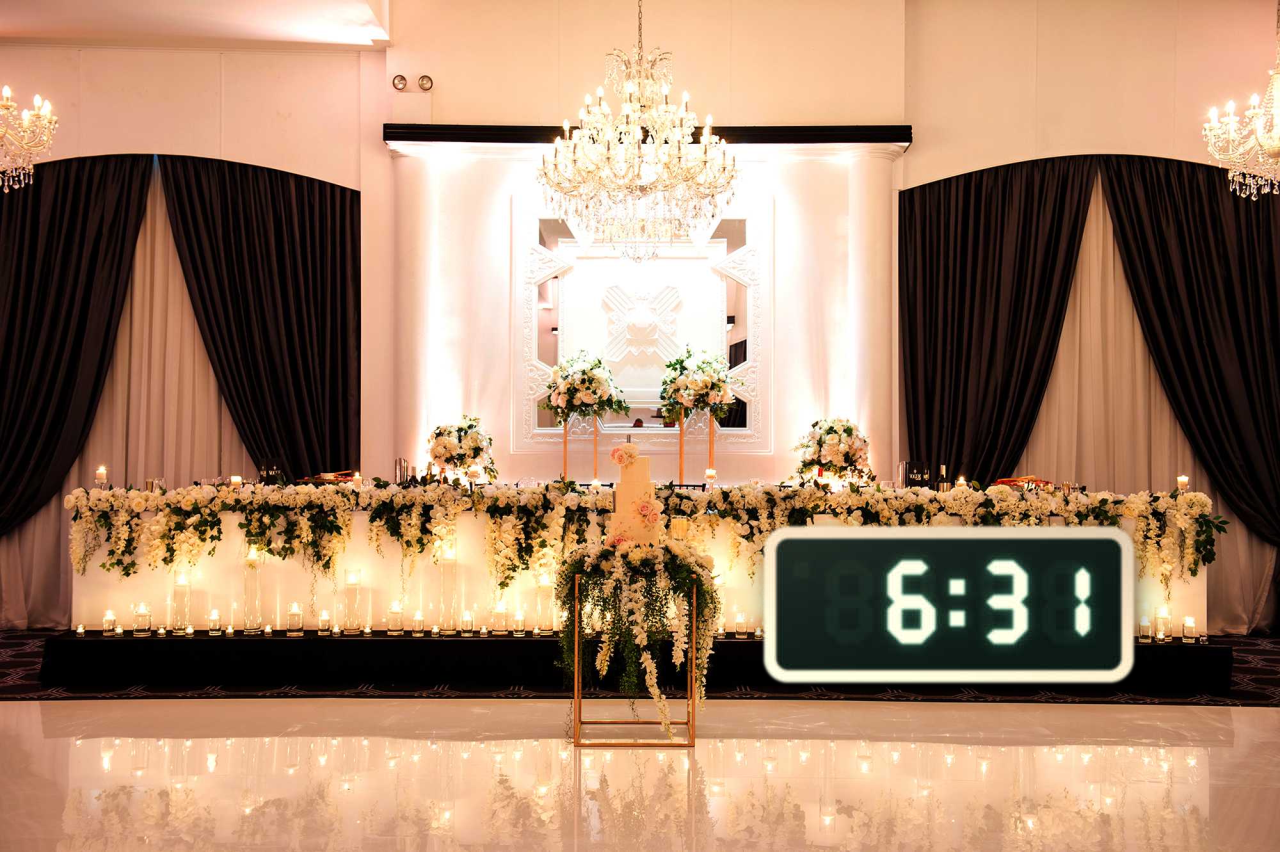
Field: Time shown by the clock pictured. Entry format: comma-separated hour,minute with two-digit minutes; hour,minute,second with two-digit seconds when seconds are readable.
6,31
